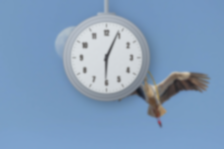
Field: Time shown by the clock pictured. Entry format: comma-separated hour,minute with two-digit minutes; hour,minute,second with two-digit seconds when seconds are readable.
6,04
